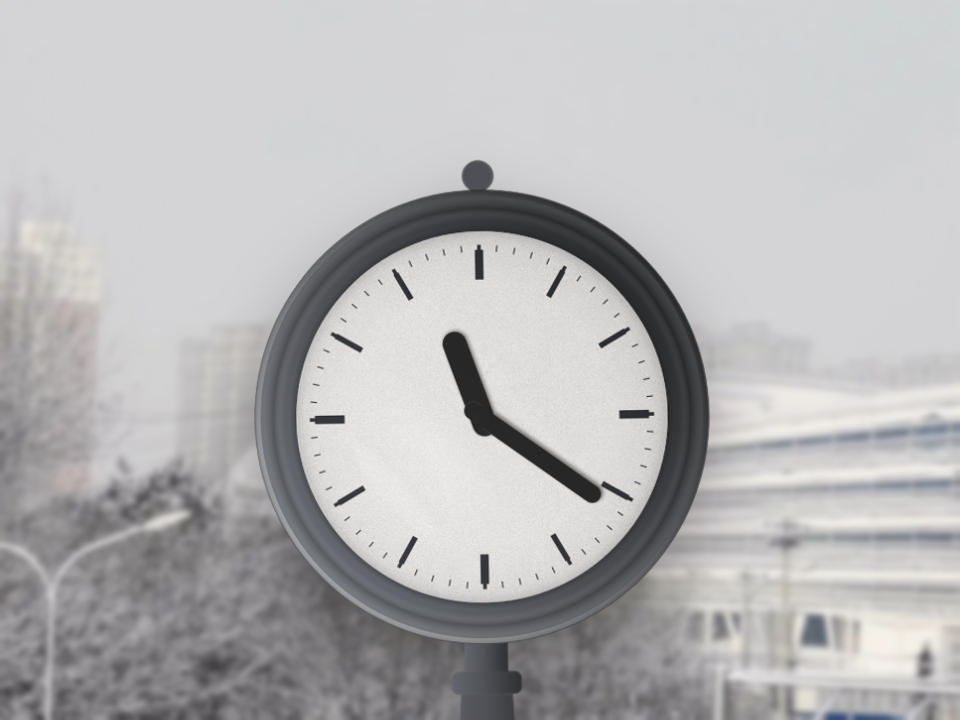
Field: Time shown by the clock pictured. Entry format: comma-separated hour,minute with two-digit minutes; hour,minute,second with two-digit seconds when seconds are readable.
11,21
